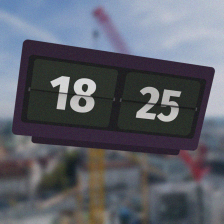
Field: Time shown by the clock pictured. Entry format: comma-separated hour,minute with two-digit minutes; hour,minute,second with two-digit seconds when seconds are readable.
18,25
